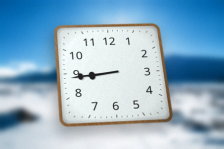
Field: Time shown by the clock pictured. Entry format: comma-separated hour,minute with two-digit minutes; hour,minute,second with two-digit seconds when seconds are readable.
8,44
